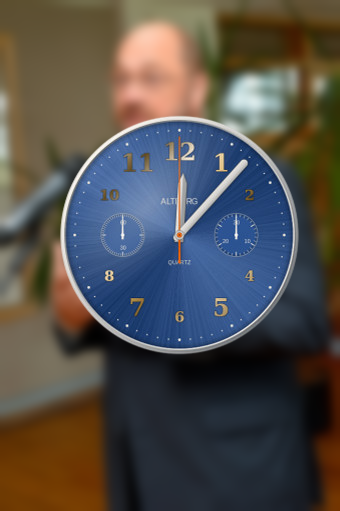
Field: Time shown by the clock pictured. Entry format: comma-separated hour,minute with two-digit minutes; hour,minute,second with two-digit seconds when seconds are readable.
12,07
